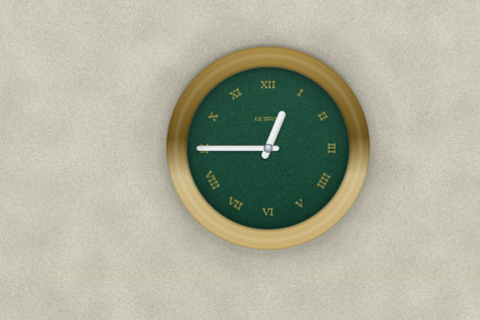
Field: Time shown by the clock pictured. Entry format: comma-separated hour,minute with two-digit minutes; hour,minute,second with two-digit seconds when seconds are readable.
12,45
